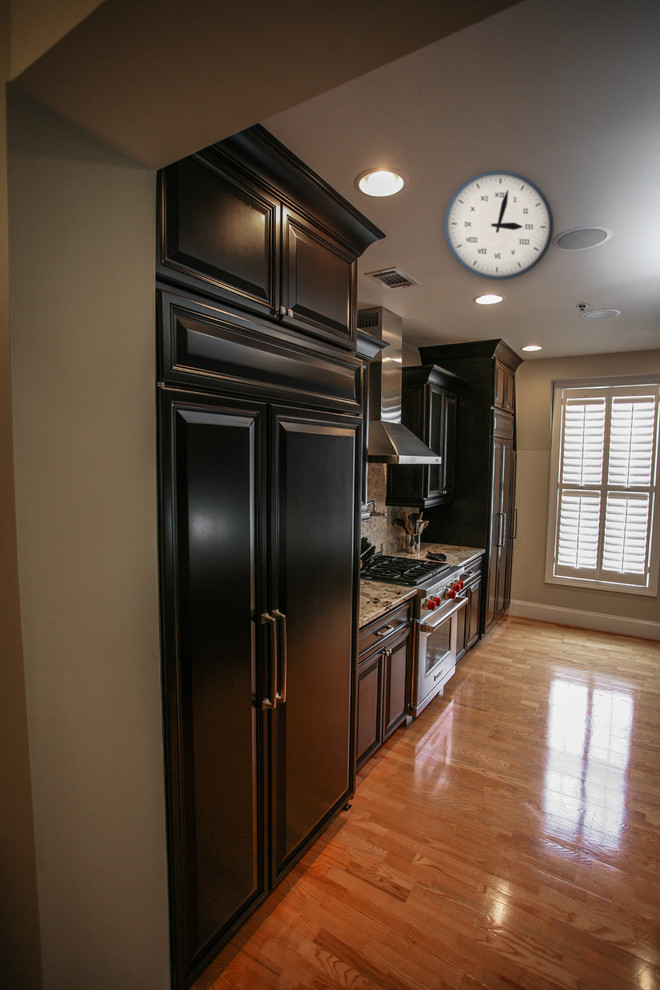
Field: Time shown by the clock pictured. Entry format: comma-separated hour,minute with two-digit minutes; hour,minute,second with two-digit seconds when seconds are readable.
3,02
